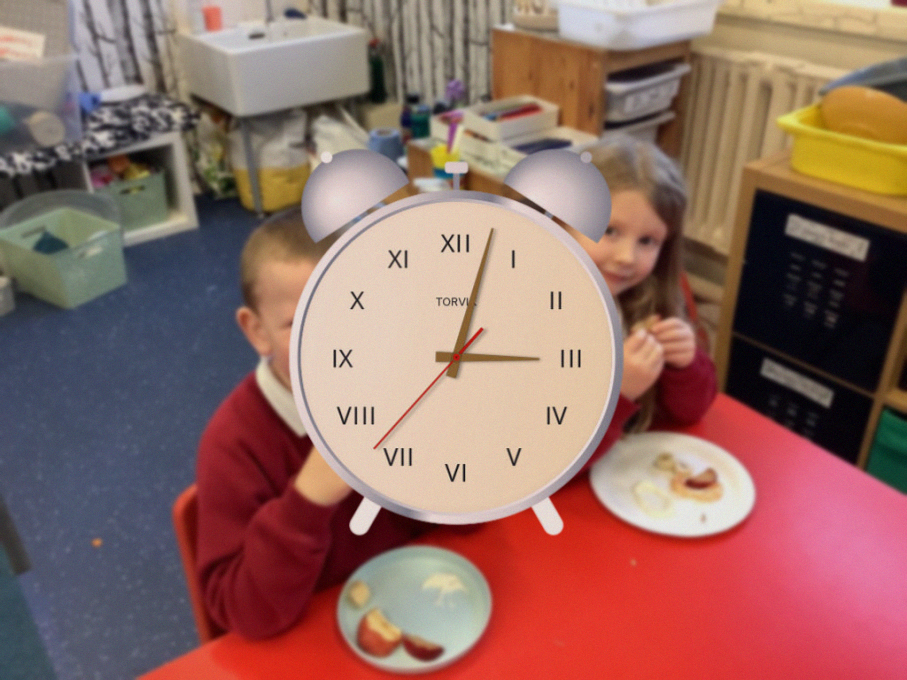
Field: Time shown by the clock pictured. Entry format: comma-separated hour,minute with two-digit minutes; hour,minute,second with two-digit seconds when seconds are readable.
3,02,37
